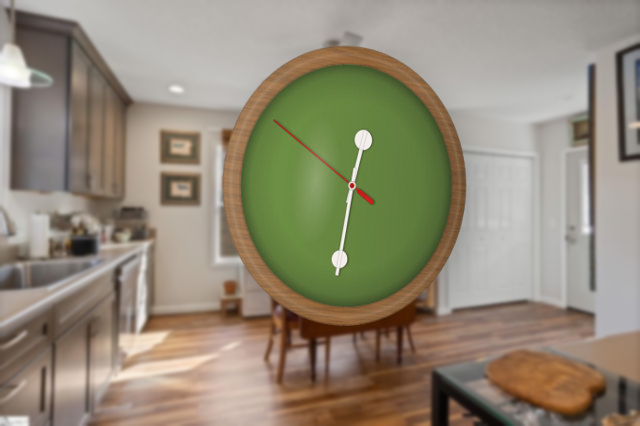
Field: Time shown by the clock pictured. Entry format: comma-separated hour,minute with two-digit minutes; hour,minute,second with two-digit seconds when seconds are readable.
12,31,51
